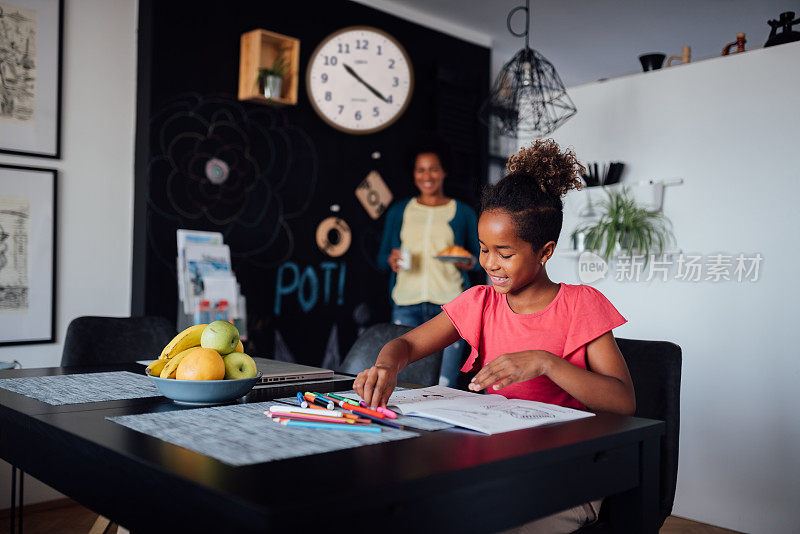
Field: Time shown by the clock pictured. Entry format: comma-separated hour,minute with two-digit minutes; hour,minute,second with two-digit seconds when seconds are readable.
10,21
